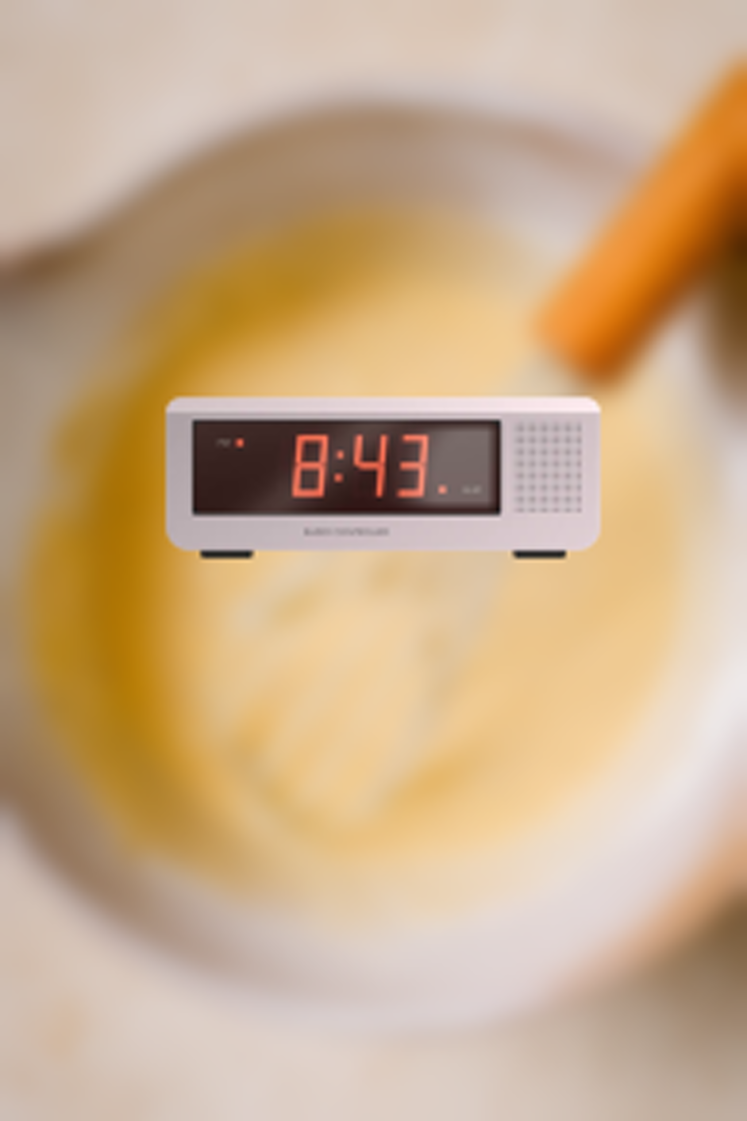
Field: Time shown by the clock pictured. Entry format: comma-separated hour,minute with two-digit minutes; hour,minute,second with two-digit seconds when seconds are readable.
8,43
